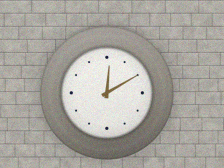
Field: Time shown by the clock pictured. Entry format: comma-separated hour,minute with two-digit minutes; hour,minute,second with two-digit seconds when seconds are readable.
12,10
